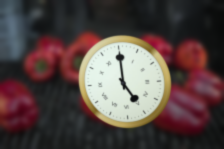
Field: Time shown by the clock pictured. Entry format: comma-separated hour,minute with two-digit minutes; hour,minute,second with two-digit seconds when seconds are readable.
5,00
